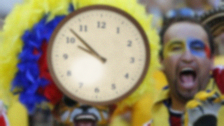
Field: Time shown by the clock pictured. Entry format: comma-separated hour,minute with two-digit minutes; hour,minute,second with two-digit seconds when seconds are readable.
9,52
